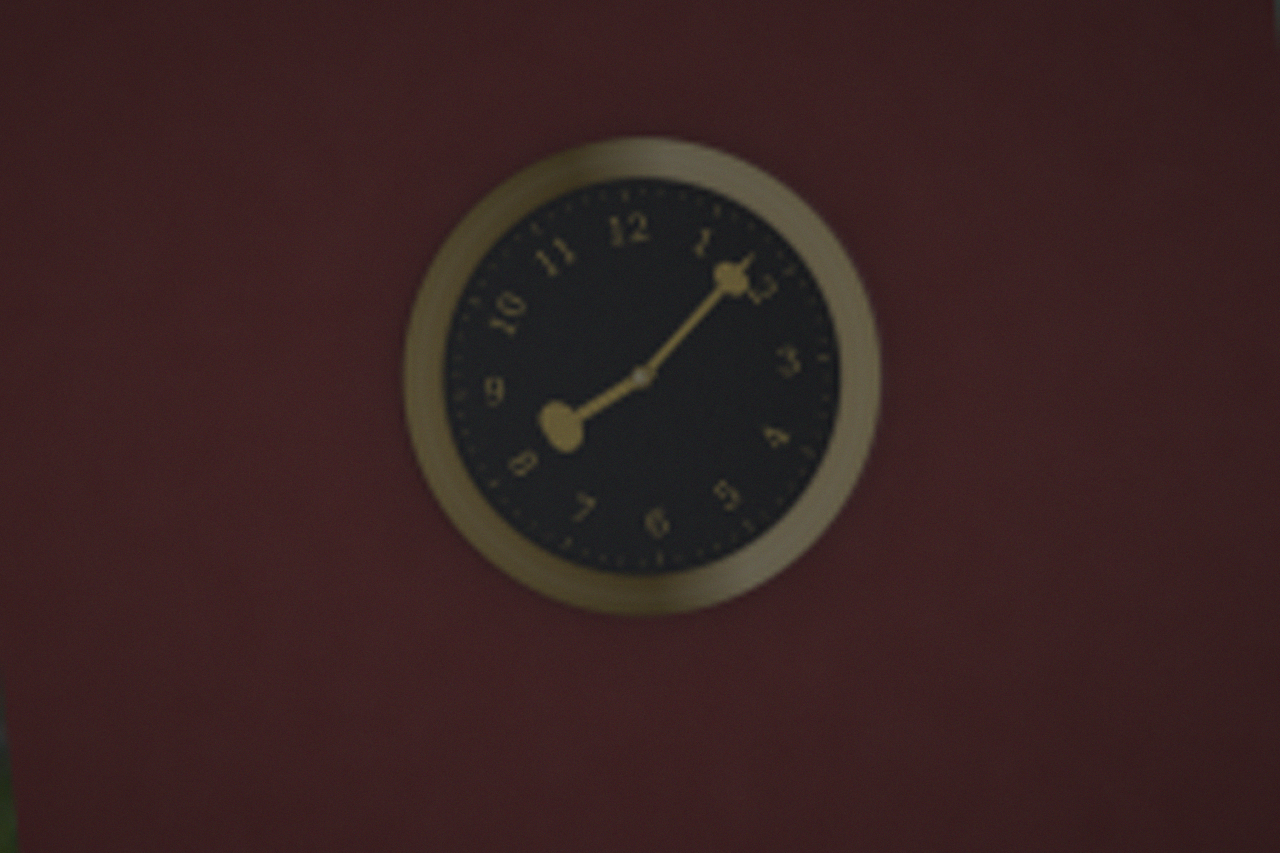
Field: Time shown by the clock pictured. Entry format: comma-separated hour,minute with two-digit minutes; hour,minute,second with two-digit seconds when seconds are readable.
8,08
